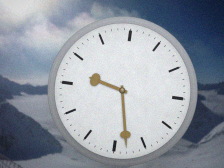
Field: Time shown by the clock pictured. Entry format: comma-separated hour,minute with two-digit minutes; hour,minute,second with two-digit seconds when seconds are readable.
9,28
